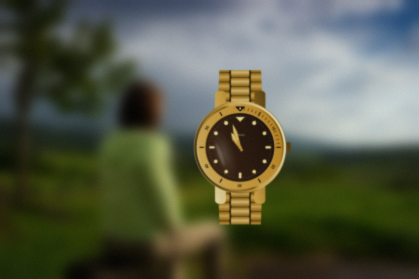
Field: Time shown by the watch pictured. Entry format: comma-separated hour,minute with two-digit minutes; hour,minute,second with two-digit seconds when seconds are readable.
10,57
